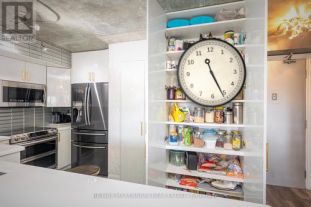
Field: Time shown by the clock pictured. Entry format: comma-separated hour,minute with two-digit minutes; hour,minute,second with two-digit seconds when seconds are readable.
11,26
